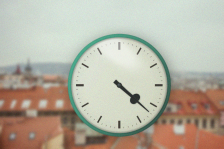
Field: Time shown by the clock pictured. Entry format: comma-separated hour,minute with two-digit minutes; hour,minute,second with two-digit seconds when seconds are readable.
4,22
